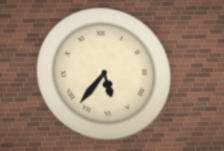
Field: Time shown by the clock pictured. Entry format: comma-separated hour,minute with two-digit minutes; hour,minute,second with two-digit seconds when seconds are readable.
5,37
